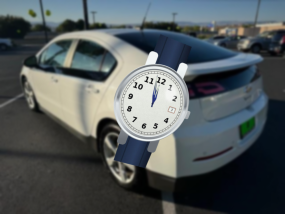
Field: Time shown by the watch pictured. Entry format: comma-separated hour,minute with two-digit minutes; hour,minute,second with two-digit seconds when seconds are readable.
11,58
